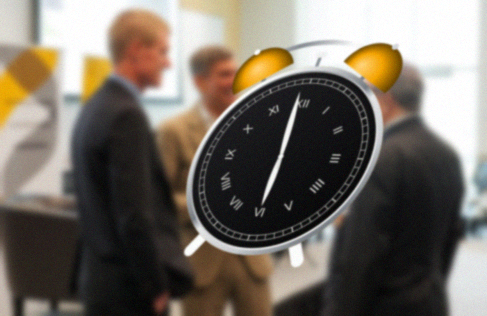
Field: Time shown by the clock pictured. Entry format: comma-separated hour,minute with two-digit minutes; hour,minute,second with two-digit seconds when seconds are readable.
5,59
